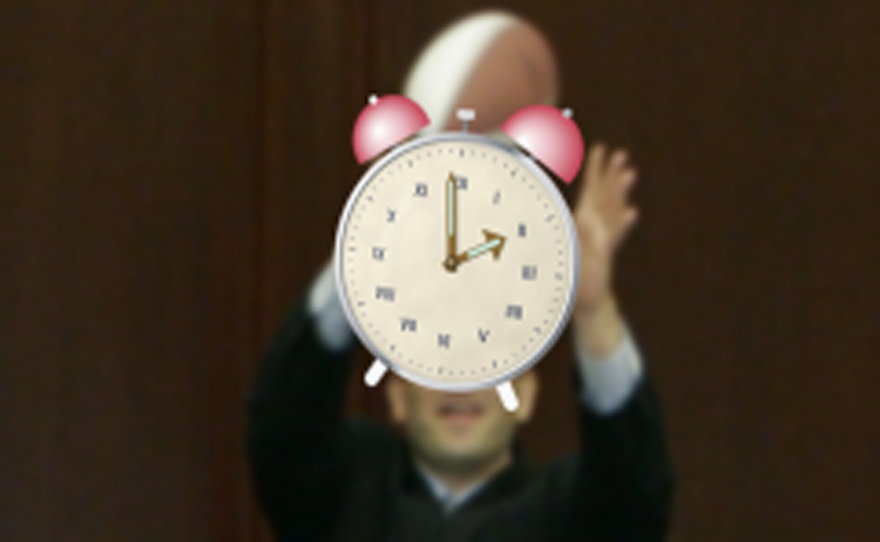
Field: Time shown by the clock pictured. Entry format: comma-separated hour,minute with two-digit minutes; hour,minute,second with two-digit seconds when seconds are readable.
1,59
